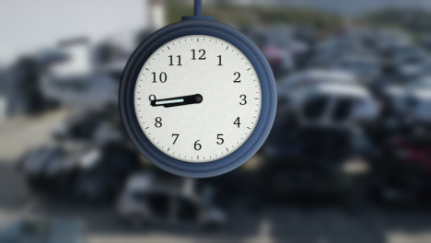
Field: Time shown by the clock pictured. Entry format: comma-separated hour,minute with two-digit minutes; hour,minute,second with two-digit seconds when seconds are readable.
8,44
